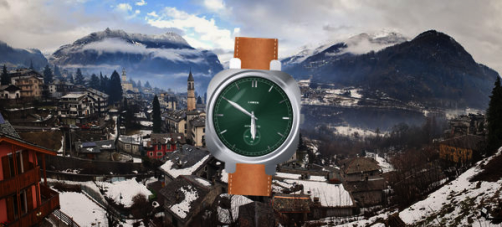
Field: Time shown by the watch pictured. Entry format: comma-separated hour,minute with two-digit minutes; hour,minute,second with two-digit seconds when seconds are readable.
5,50
